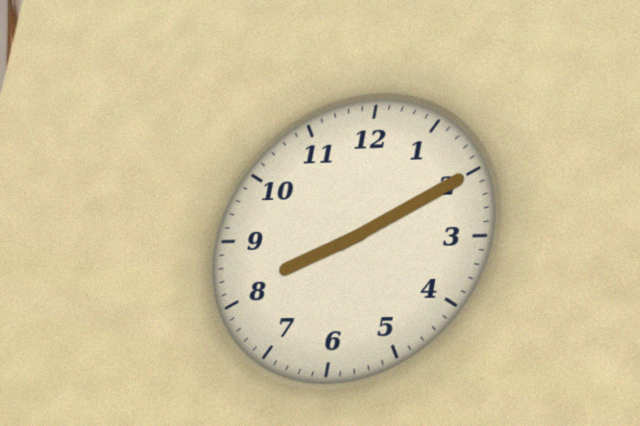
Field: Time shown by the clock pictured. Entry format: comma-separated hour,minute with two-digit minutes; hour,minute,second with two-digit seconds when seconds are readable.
8,10
